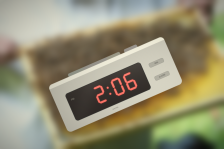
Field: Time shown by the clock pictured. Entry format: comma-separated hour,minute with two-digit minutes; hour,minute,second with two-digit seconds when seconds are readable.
2,06
